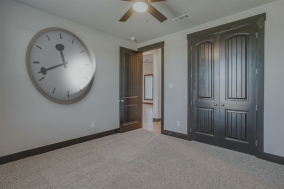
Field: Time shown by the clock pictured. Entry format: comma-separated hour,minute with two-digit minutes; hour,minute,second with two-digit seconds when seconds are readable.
11,42
